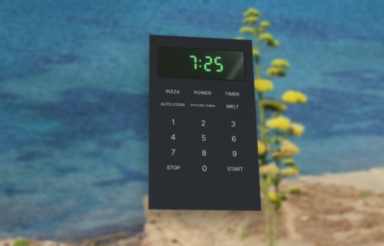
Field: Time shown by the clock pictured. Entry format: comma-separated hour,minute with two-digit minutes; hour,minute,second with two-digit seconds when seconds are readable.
7,25
